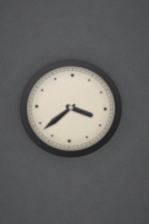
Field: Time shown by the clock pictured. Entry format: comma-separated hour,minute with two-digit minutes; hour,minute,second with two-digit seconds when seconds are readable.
3,38
